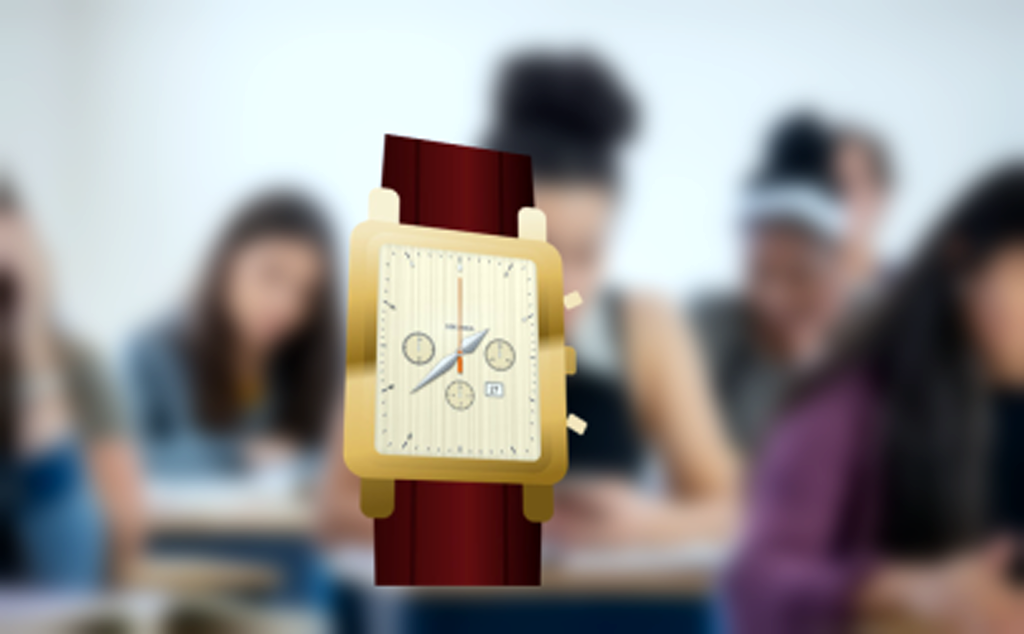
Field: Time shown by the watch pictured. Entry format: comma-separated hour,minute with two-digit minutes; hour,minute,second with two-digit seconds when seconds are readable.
1,38
